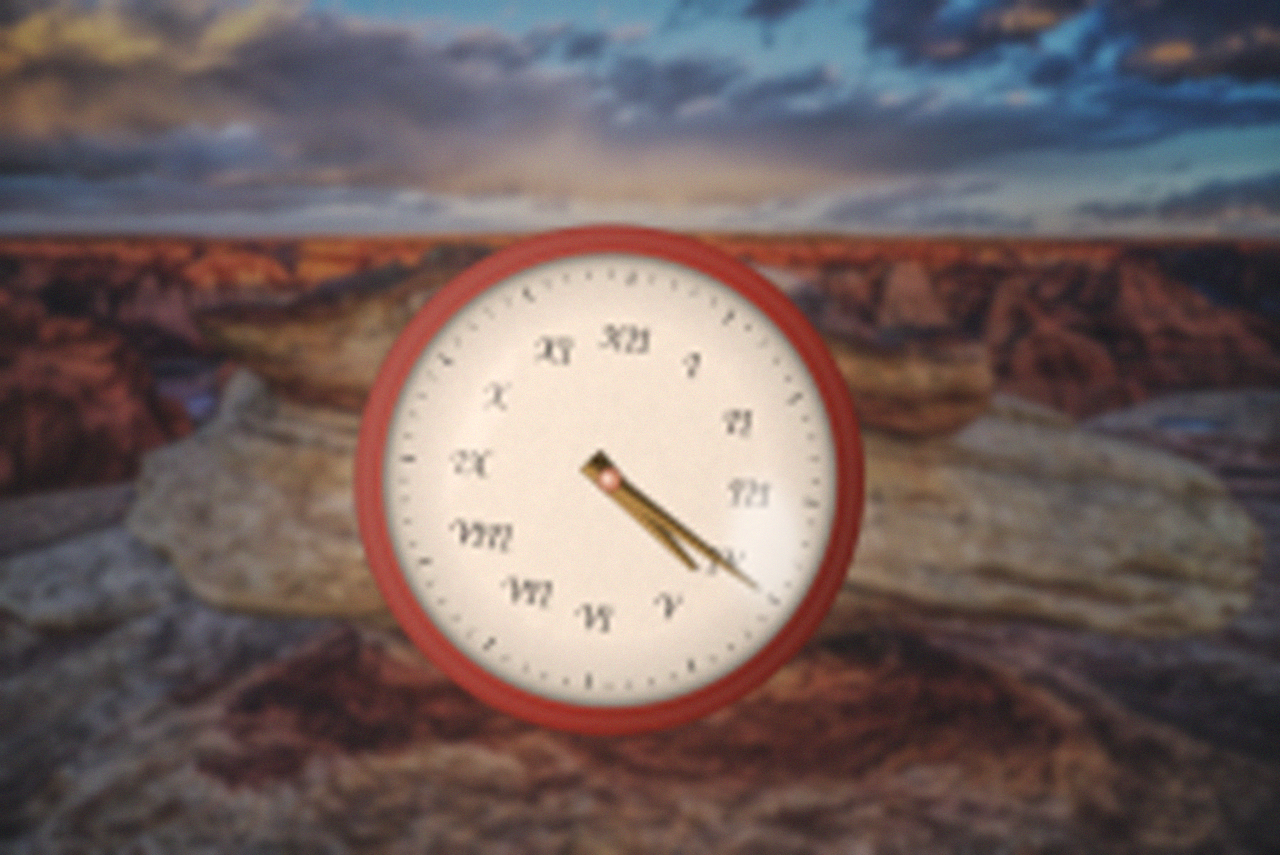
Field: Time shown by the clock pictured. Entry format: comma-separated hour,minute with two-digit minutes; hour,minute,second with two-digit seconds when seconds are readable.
4,20
